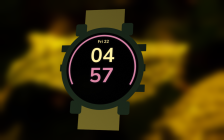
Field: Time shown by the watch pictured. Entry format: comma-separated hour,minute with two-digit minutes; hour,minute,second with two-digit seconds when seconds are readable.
4,57
